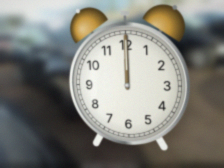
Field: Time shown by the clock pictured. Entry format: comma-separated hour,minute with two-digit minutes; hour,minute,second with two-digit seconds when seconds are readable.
12,00
